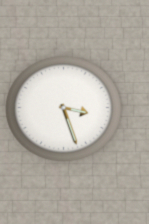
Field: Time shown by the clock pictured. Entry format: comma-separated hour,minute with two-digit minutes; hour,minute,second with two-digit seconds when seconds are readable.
3,27
